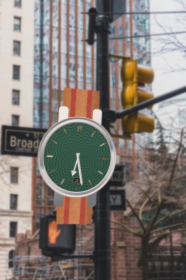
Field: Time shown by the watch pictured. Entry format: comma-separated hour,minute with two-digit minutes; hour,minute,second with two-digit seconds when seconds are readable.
6,28
